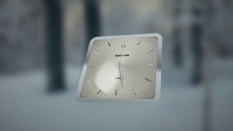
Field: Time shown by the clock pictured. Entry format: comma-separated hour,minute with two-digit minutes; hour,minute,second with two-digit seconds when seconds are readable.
5,28
